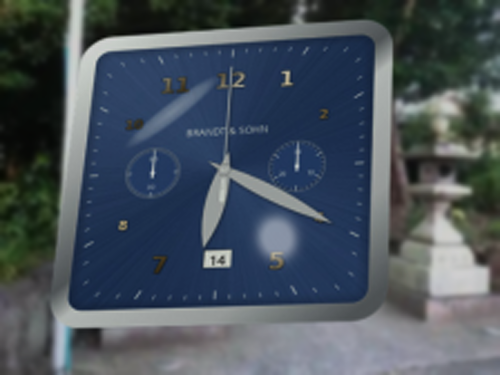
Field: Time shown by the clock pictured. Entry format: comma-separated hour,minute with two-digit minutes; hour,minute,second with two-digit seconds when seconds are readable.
6,20
